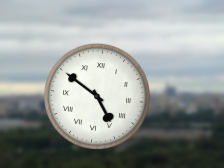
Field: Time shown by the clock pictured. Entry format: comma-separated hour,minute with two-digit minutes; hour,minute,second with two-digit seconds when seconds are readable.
4,50
